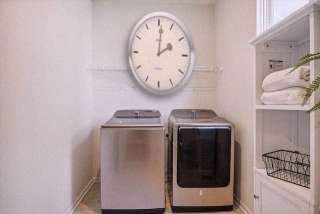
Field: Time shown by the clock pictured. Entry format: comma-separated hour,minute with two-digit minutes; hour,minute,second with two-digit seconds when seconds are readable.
2,01
